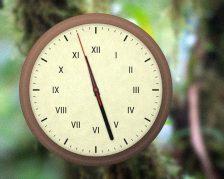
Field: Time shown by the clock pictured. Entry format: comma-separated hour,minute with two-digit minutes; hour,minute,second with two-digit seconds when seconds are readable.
11,26,57
